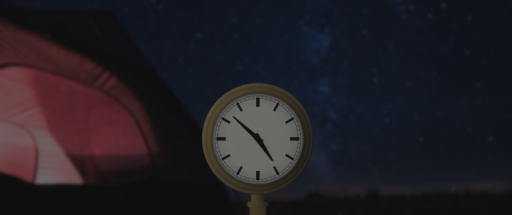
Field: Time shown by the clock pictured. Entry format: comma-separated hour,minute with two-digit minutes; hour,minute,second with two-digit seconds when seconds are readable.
4,52
